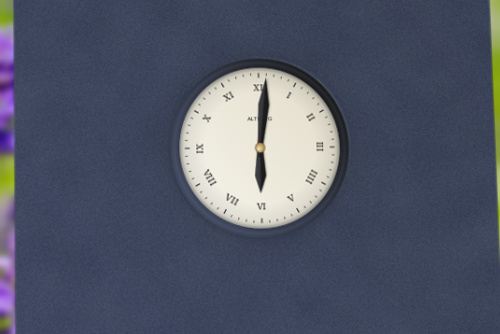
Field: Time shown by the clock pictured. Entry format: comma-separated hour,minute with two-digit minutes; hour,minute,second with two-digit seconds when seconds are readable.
6,01
